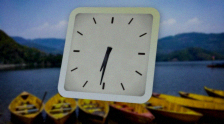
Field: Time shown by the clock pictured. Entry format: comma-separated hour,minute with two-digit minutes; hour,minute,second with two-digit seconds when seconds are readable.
6,31
